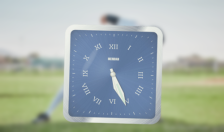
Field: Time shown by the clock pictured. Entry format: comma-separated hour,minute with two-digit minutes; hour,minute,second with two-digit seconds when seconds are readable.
5,26
